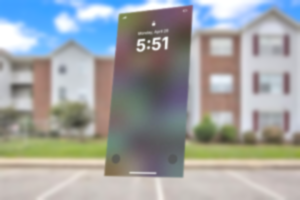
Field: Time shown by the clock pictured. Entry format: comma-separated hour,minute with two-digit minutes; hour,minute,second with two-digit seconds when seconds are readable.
5,51
